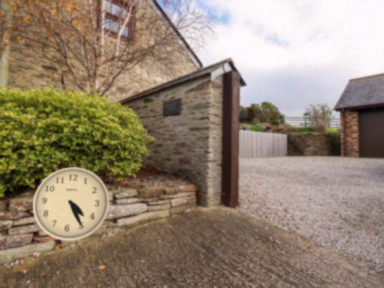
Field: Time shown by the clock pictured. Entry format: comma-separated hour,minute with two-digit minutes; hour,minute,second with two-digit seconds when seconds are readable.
4,25
